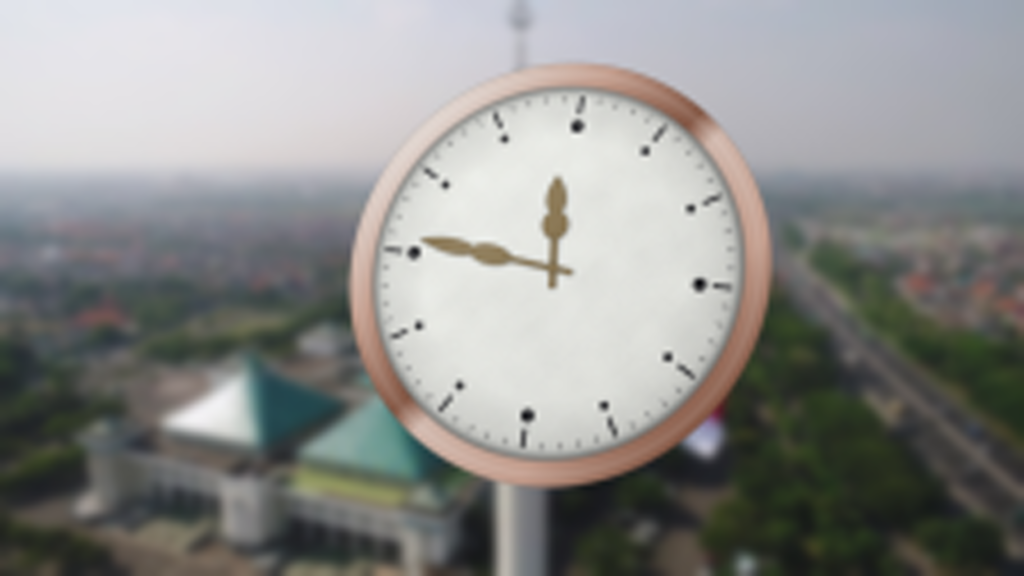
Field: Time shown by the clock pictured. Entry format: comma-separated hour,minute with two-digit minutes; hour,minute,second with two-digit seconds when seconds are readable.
11,46
